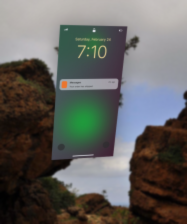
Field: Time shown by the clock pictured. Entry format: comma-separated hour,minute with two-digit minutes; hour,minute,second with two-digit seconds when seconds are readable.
7,10
